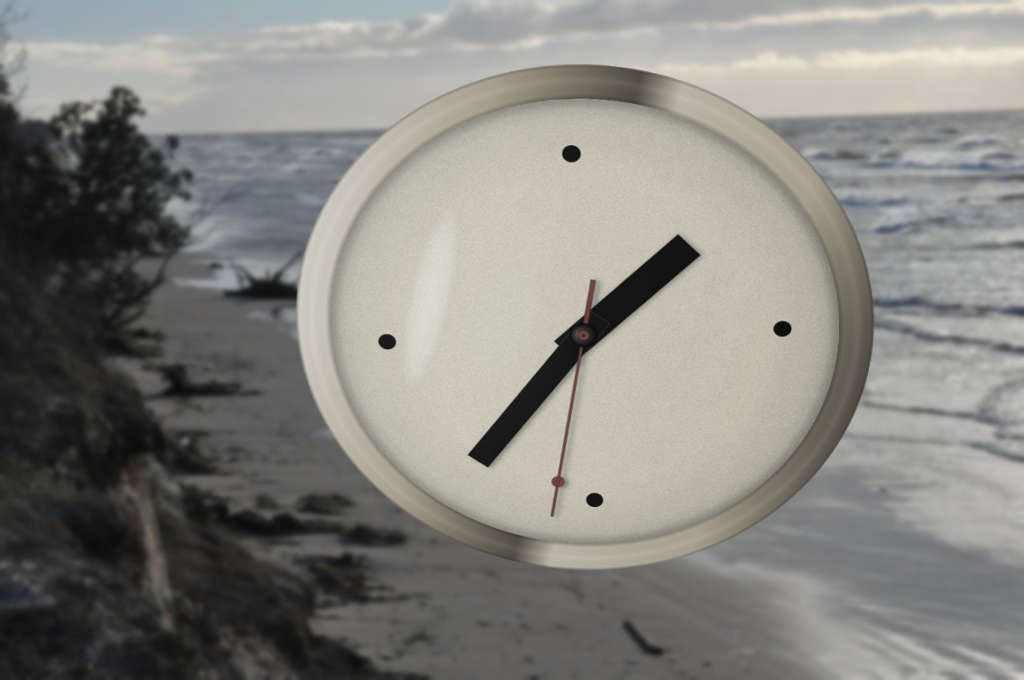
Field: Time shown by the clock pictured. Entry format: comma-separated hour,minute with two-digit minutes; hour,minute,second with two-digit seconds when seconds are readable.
1,36,32
